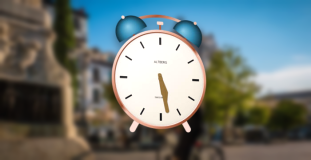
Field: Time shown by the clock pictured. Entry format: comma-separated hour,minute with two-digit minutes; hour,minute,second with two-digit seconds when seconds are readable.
5,28
